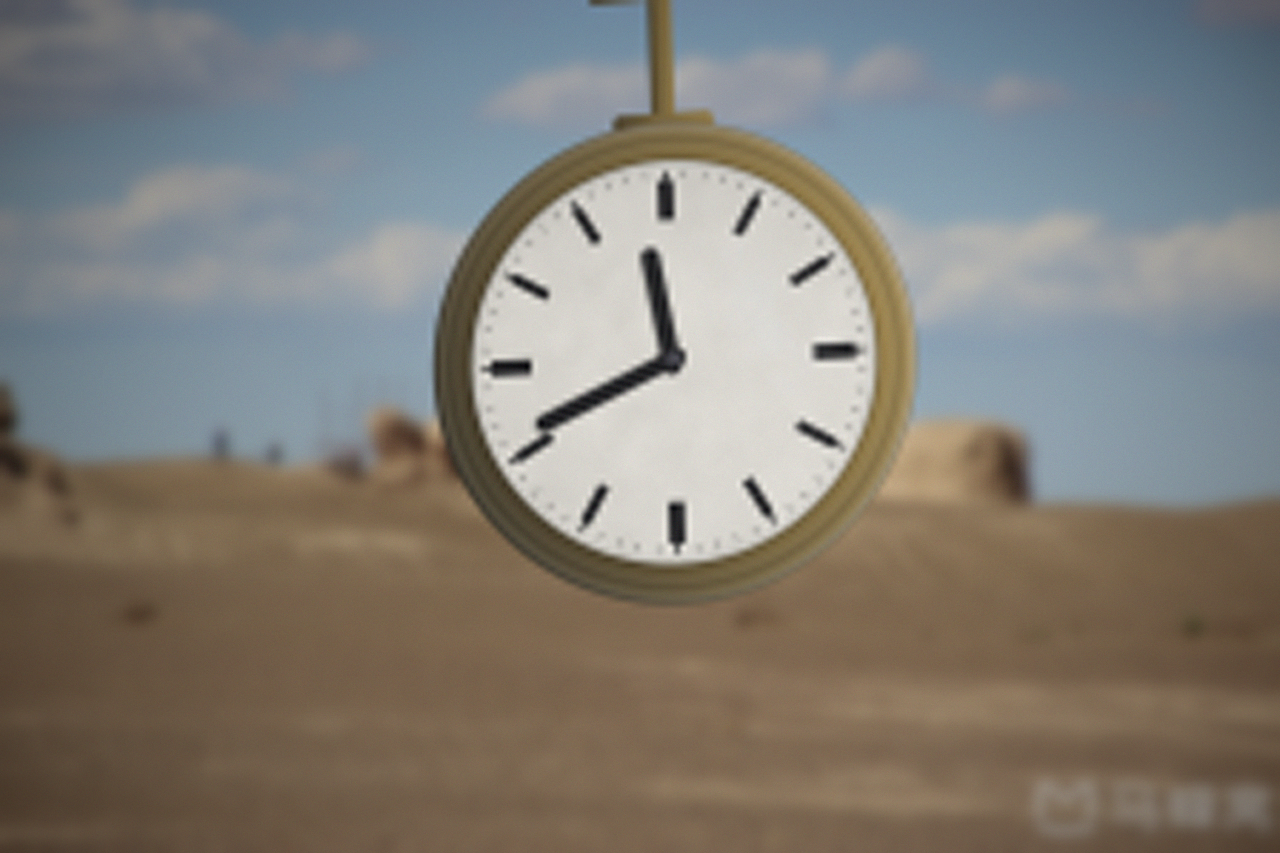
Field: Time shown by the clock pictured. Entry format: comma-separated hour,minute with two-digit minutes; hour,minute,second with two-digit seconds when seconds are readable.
11,41
